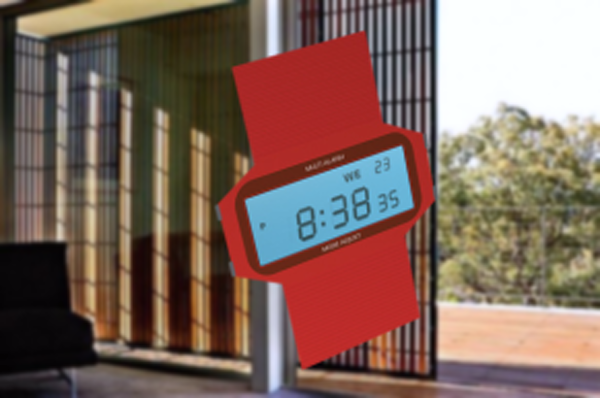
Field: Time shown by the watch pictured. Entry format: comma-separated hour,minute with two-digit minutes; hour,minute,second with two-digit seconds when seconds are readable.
8,38,35
